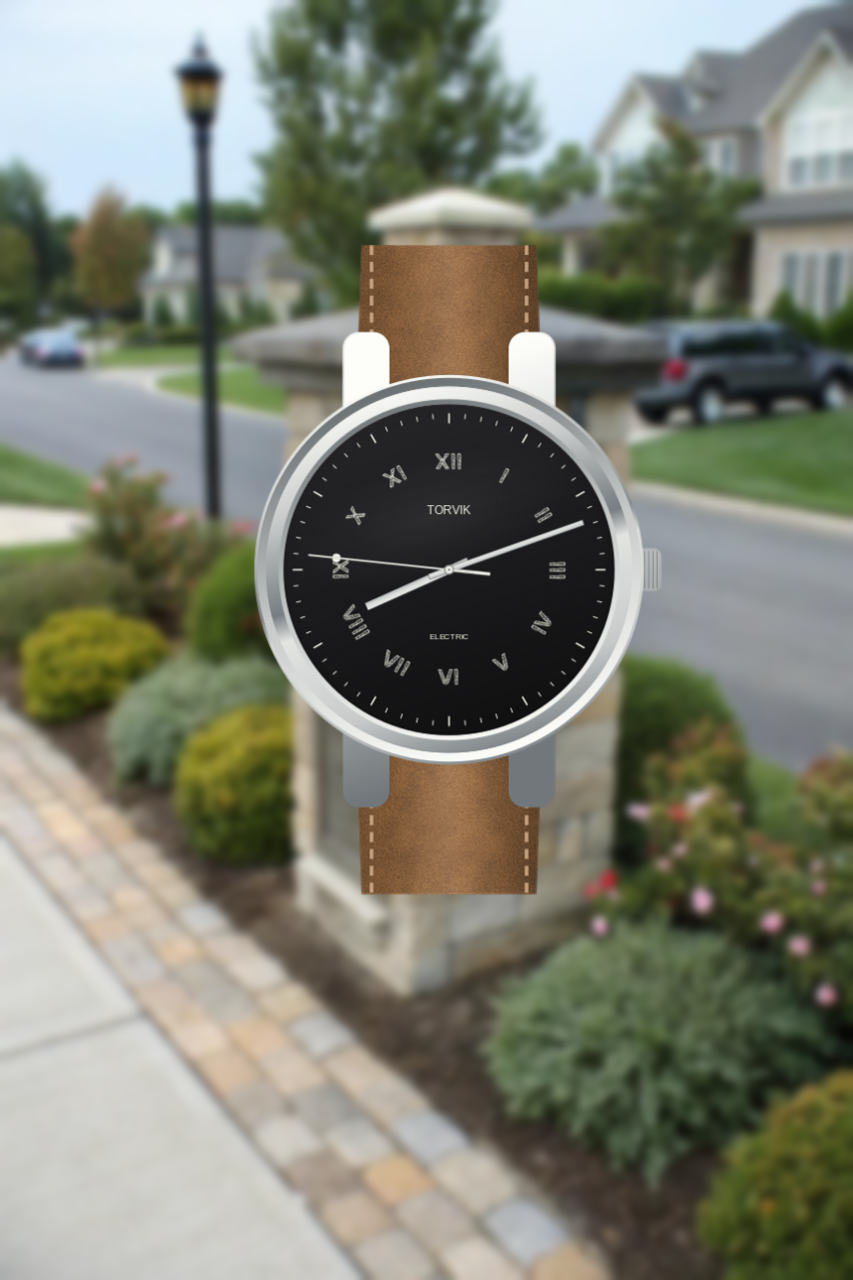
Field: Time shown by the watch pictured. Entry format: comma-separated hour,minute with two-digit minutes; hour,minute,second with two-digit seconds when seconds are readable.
8,11,46
